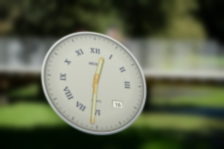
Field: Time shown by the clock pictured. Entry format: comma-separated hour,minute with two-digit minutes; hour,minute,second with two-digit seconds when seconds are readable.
12,31
